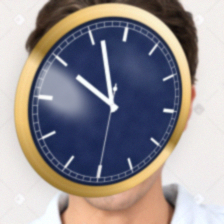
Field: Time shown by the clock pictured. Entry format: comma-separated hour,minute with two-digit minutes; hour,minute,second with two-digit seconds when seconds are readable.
9,56,30
